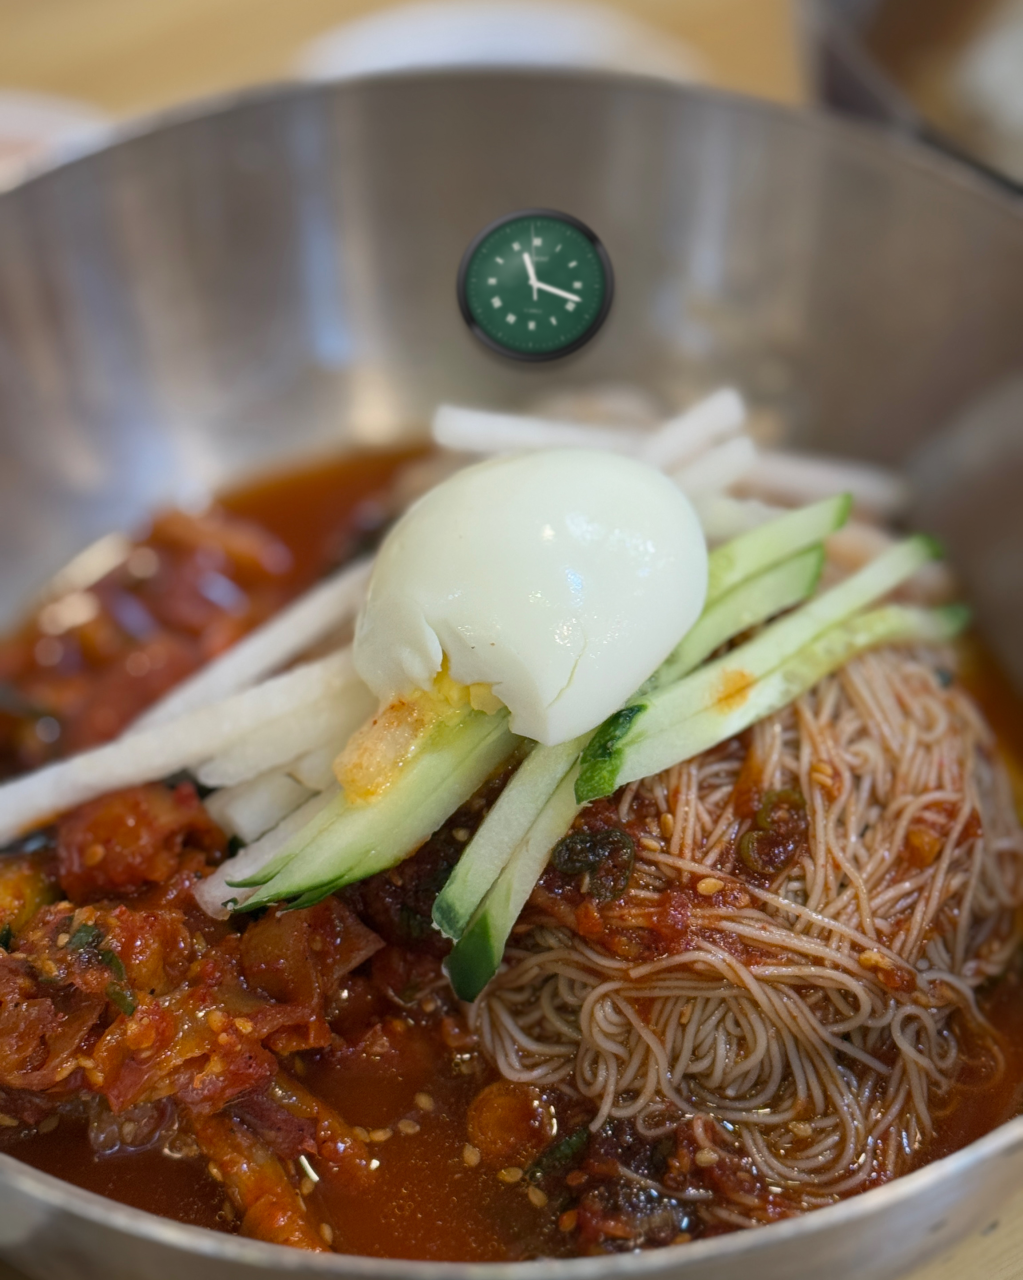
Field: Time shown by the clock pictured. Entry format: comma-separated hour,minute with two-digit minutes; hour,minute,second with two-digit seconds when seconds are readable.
11,17,59
